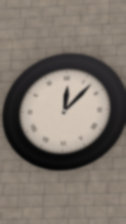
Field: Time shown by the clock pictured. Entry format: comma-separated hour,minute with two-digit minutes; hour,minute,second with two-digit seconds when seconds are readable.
12,07
